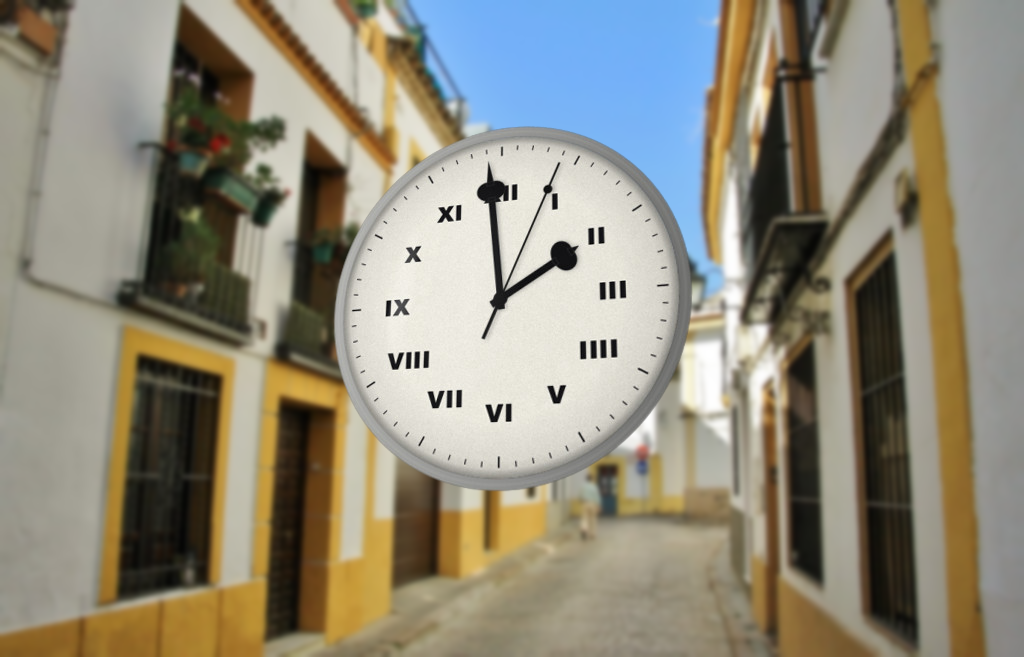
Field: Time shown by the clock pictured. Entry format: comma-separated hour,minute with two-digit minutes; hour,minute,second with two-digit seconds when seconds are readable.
1,59,04
